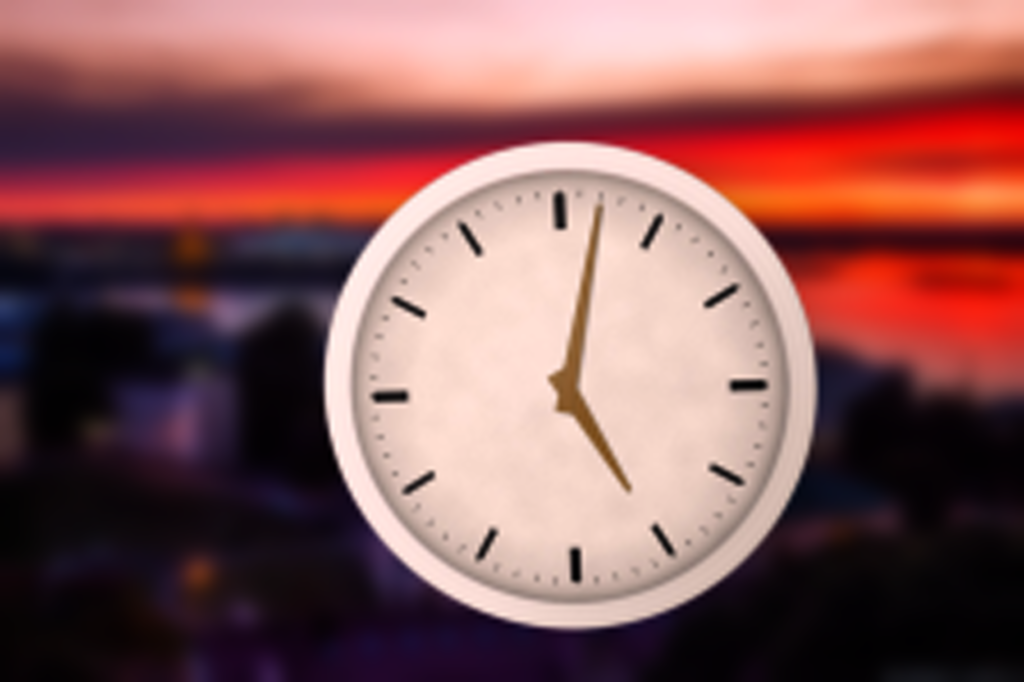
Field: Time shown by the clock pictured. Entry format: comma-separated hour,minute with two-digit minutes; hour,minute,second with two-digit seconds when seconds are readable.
5,02
